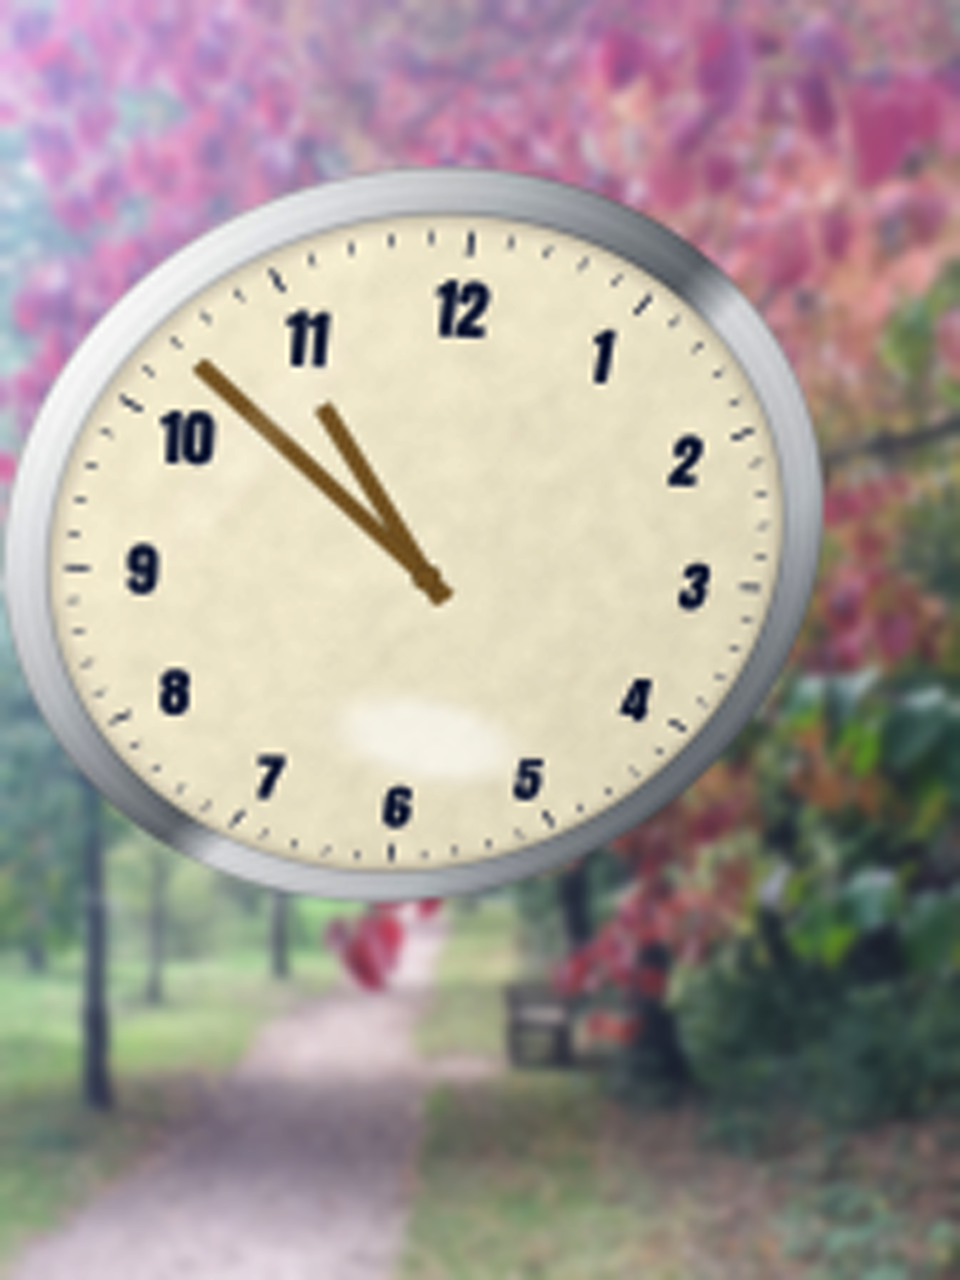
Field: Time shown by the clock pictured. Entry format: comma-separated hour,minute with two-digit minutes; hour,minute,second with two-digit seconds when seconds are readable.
10,52
